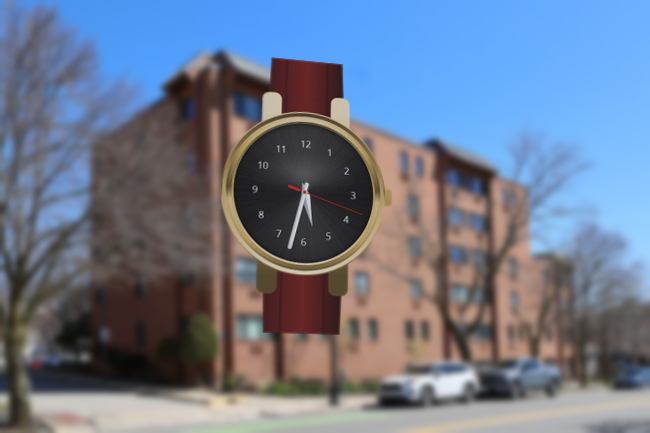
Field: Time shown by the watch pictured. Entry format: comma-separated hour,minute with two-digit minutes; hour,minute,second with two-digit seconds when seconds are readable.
5,32,18
